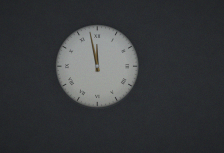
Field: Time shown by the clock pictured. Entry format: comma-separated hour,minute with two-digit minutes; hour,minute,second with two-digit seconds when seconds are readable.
11,58
